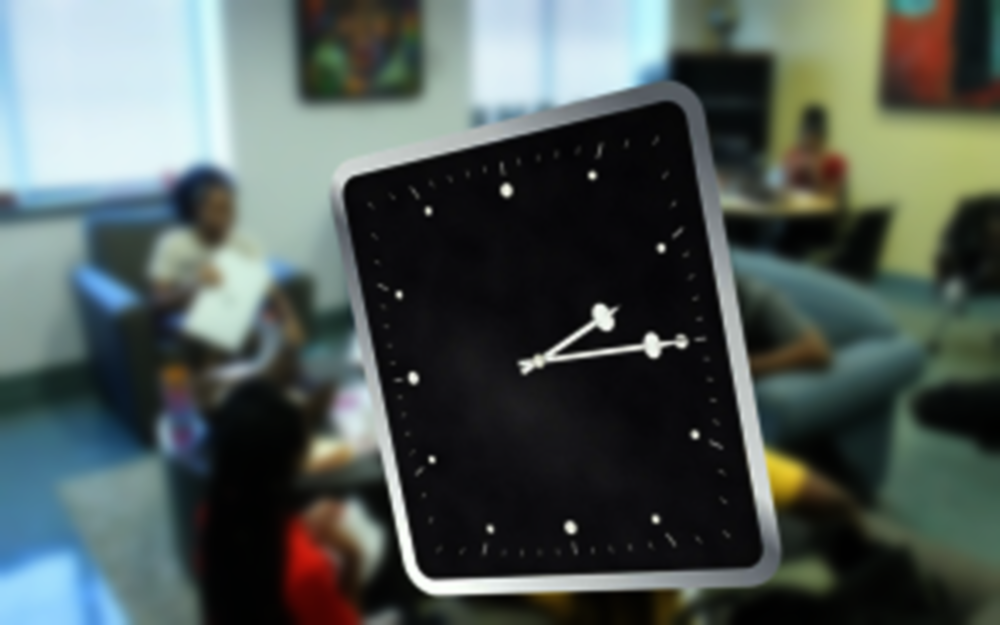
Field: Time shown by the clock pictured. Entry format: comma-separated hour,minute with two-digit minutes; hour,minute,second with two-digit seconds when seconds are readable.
2,15
